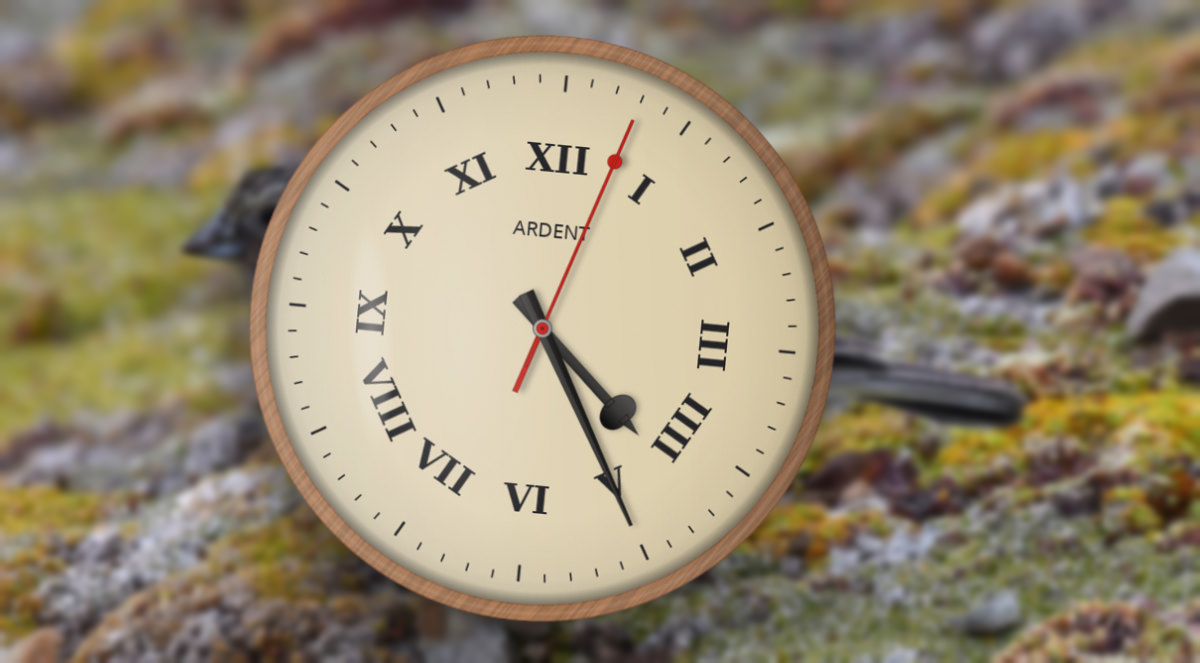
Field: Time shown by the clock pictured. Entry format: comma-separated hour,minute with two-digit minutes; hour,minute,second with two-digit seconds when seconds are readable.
4,25,03
